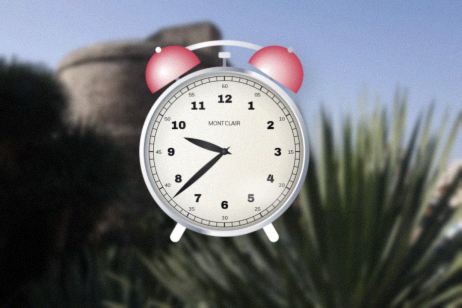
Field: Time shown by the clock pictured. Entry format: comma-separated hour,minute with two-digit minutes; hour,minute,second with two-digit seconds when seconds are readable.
9,38
